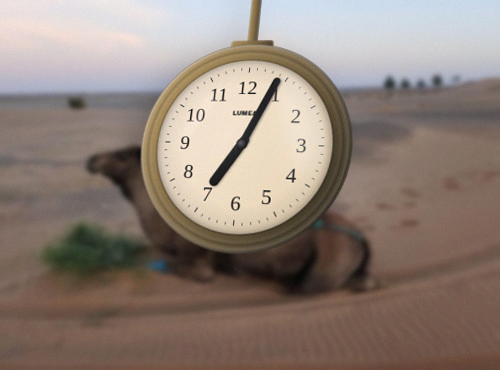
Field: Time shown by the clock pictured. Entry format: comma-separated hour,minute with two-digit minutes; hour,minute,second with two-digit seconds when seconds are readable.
7,04
